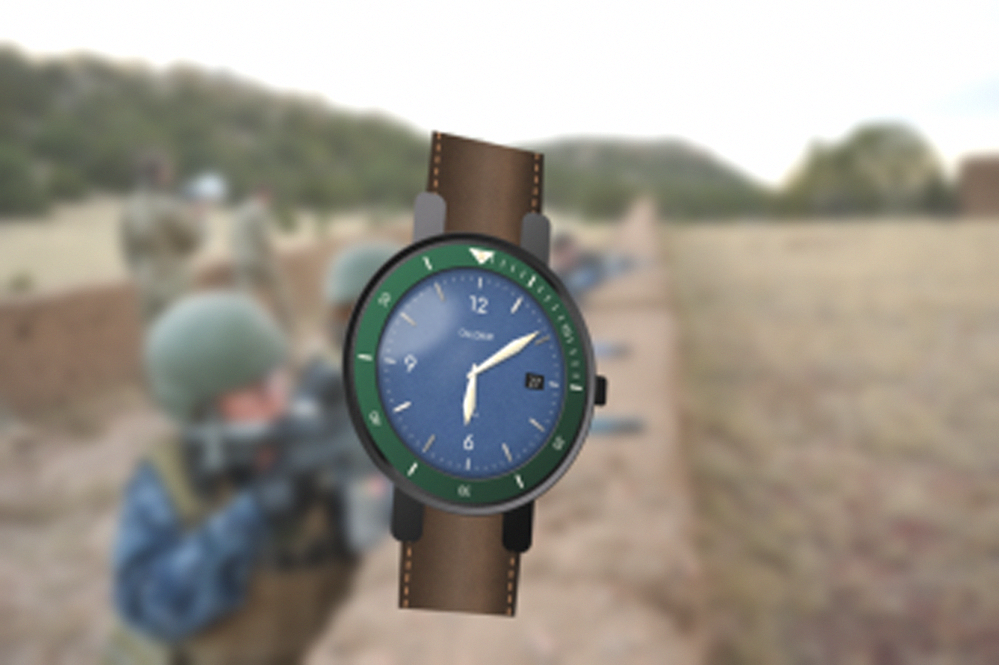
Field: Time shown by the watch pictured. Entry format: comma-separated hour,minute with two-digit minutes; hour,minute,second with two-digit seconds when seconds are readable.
6,09
